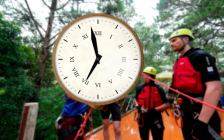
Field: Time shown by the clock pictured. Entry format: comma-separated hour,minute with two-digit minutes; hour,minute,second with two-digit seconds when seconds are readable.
6,58
